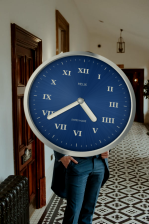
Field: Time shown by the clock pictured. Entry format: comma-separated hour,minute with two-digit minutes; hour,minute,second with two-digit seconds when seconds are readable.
4,39
